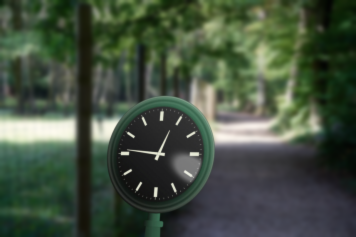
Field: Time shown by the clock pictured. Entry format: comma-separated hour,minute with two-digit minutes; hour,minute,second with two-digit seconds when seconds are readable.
12,46
